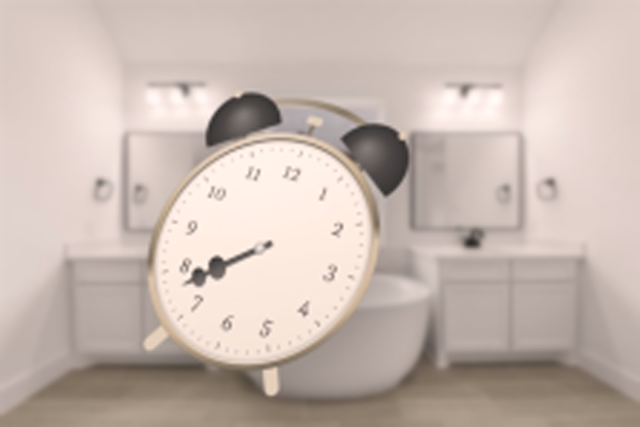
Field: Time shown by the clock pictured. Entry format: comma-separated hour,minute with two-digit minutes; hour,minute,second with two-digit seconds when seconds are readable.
7,38
